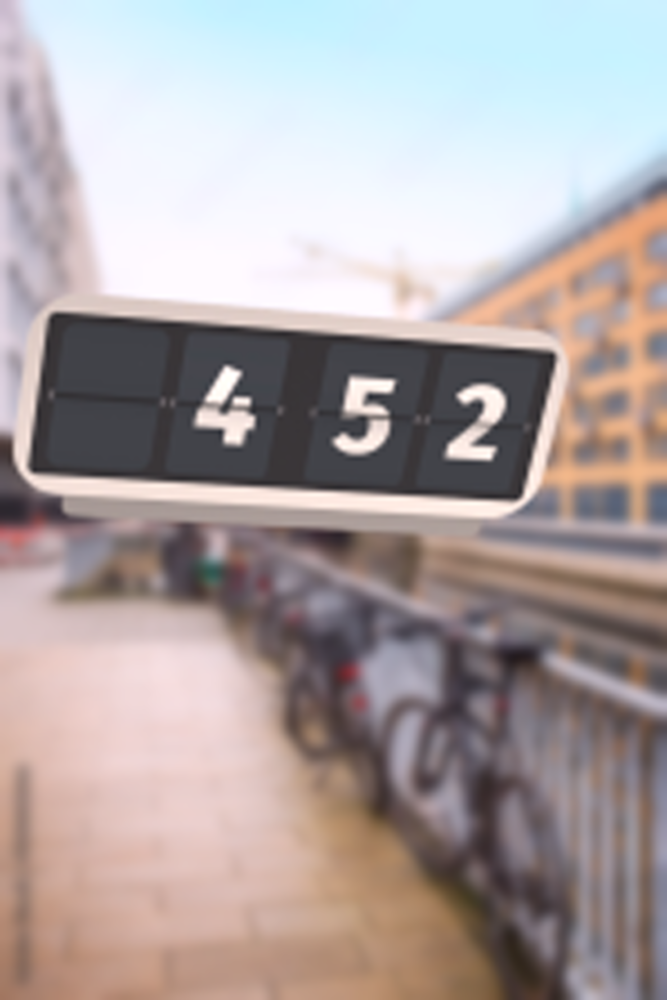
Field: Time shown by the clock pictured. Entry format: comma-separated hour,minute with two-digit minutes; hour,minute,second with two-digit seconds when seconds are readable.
4,52
